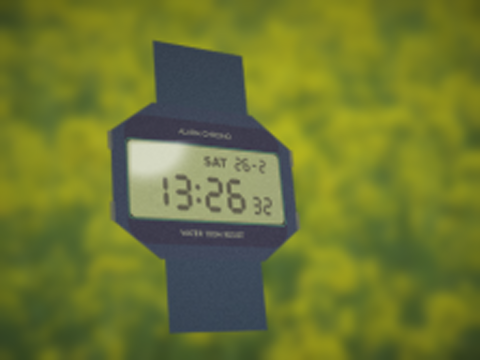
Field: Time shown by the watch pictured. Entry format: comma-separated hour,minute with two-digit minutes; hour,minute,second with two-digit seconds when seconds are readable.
13,26,32
